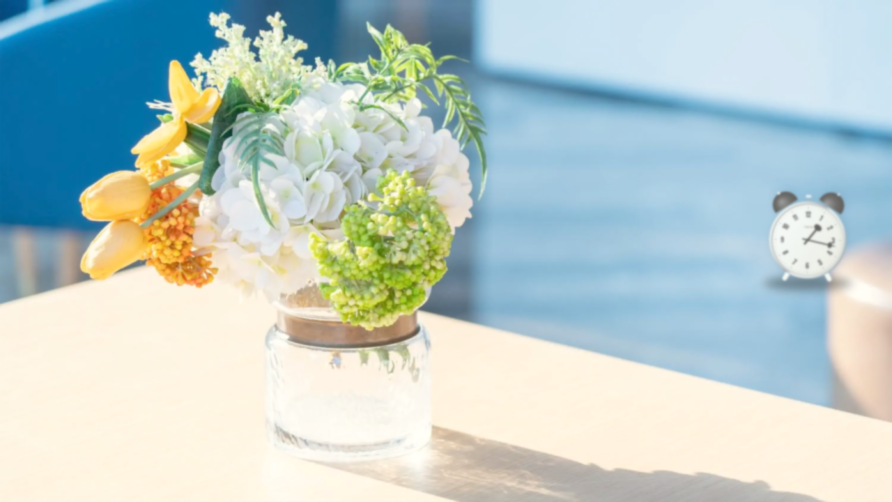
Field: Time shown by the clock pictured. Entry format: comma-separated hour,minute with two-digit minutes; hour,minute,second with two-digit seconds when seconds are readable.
1,17
